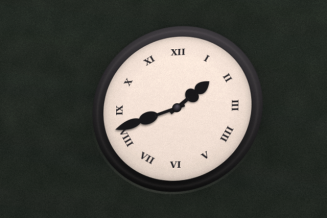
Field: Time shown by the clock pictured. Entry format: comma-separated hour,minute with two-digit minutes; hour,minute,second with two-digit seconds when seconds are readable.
1,42
